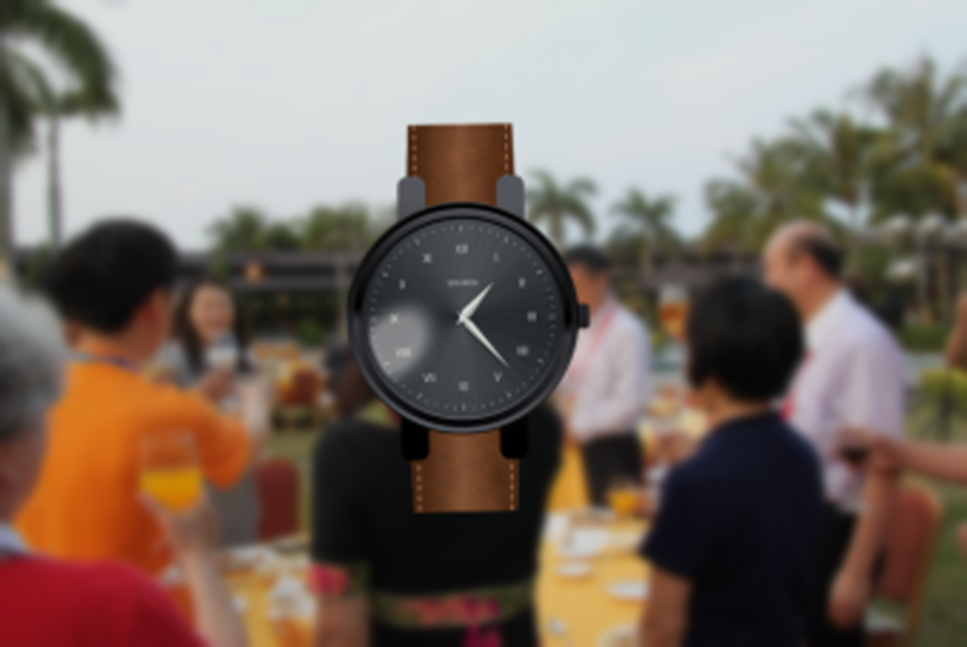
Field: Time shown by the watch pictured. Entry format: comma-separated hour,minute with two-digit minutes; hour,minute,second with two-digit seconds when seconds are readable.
1,23
